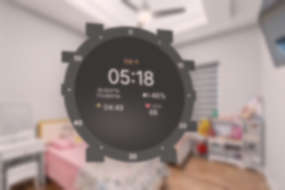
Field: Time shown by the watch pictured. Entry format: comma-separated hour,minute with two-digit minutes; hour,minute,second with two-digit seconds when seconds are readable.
5,18
